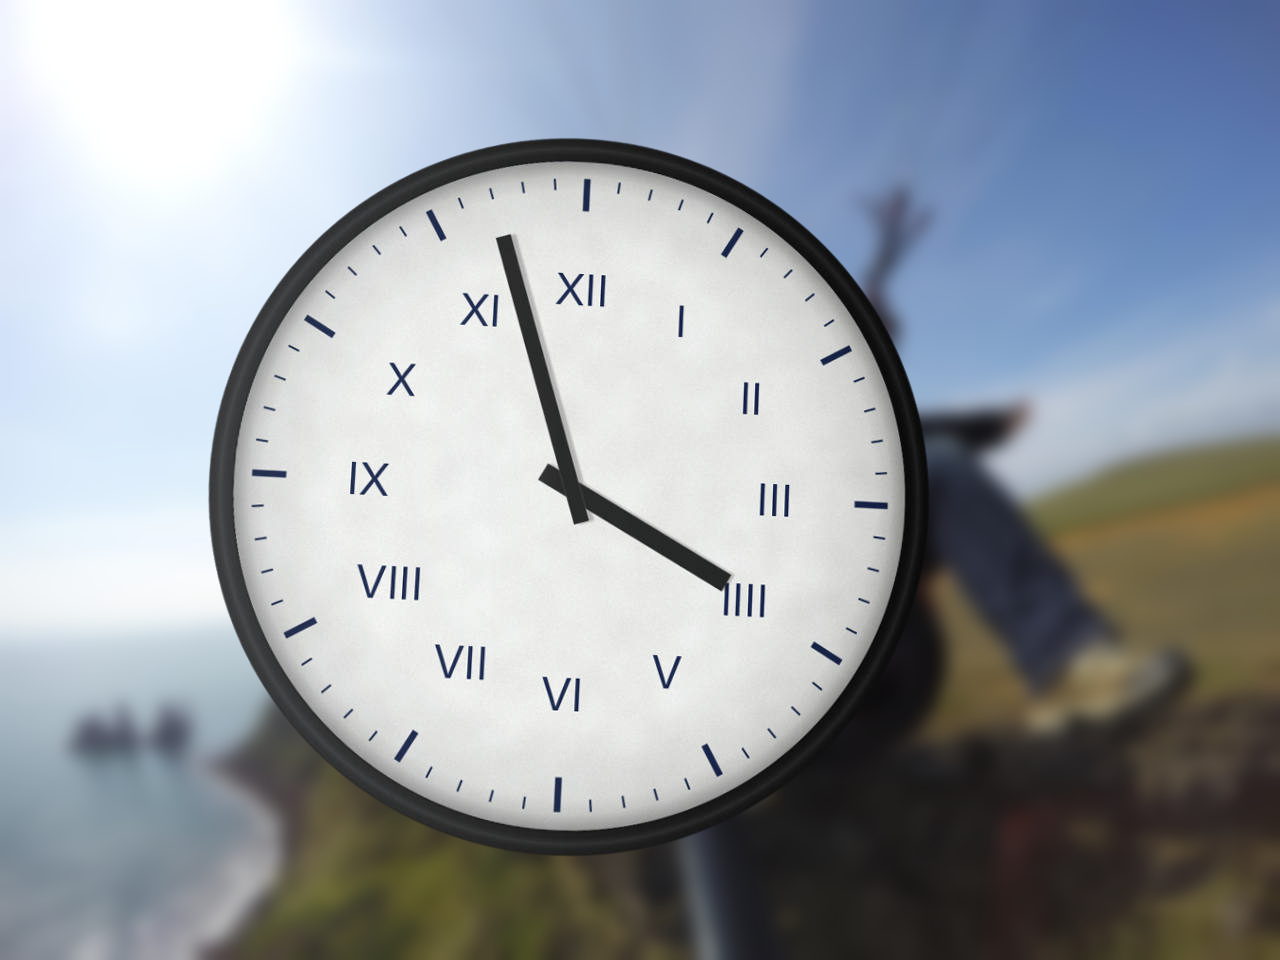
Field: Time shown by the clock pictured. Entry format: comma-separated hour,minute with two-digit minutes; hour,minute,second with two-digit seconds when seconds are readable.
3,57
